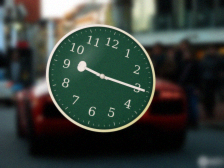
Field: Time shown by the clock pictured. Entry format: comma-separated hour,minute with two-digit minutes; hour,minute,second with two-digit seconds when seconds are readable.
9,15
